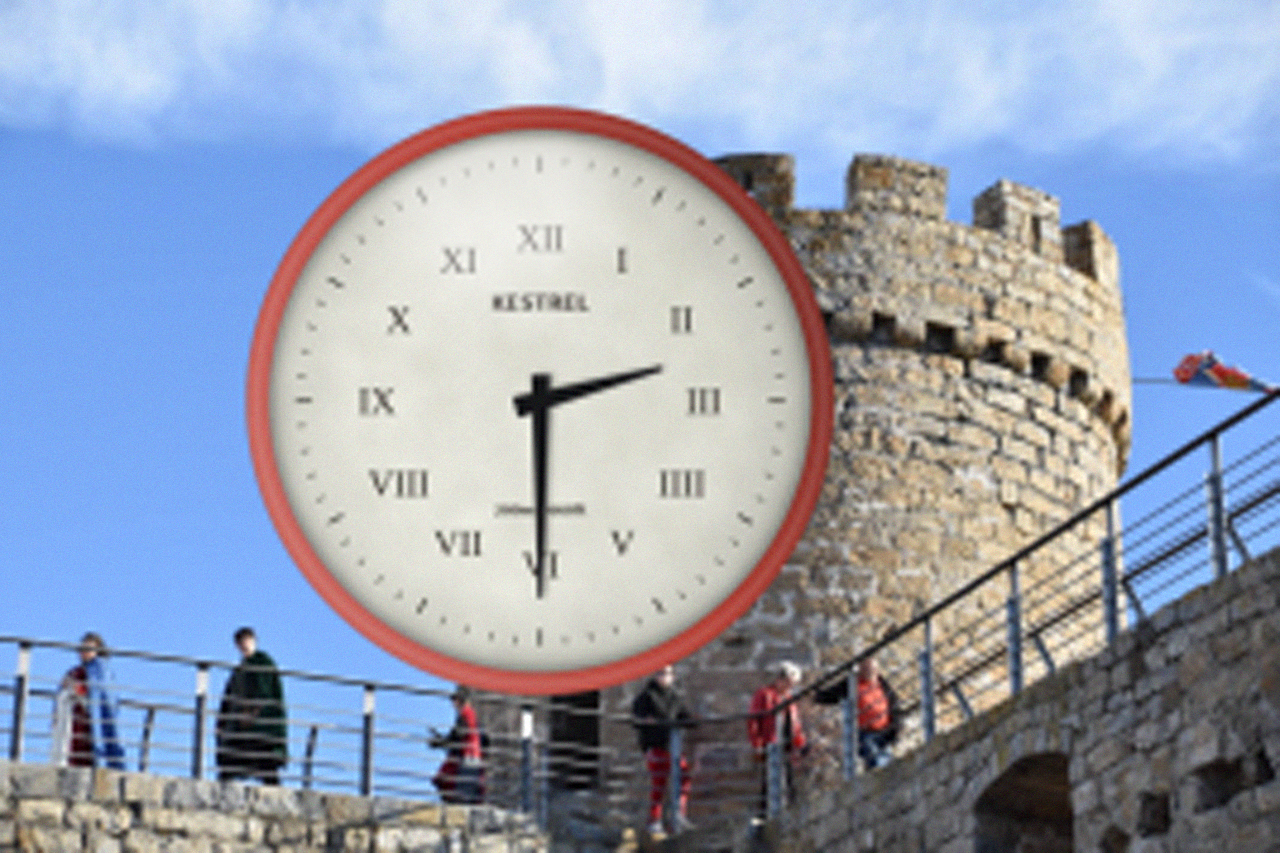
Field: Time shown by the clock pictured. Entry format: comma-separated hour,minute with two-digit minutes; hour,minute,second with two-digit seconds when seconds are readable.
2,30
